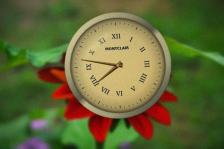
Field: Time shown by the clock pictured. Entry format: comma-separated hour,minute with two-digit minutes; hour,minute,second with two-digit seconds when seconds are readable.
7,47
